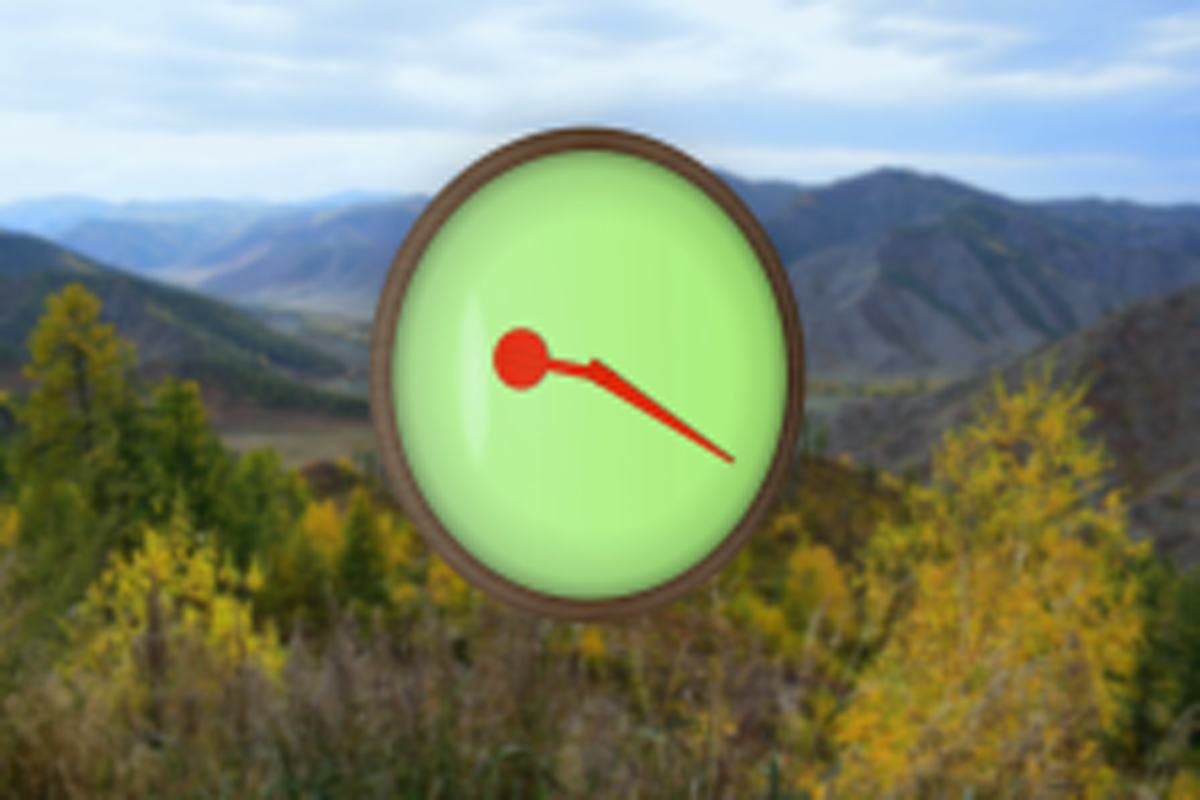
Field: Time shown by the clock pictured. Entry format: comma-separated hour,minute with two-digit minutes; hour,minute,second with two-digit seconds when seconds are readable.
9,20
